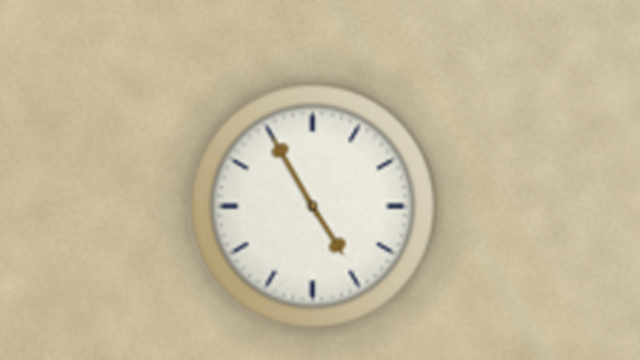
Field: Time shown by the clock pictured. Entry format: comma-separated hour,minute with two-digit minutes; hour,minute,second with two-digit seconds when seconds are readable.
4,55
